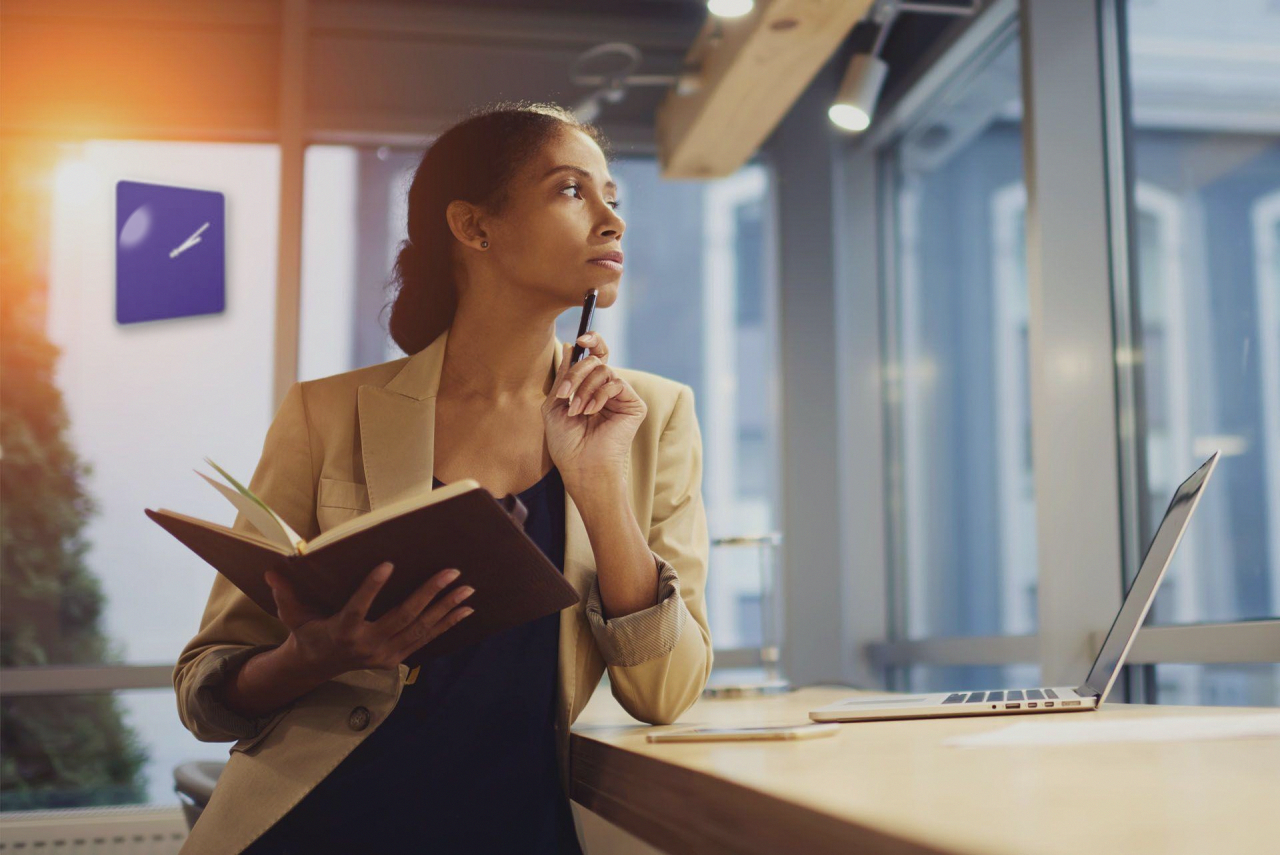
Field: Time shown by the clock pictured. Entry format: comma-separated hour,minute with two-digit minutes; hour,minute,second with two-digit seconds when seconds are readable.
2,09
